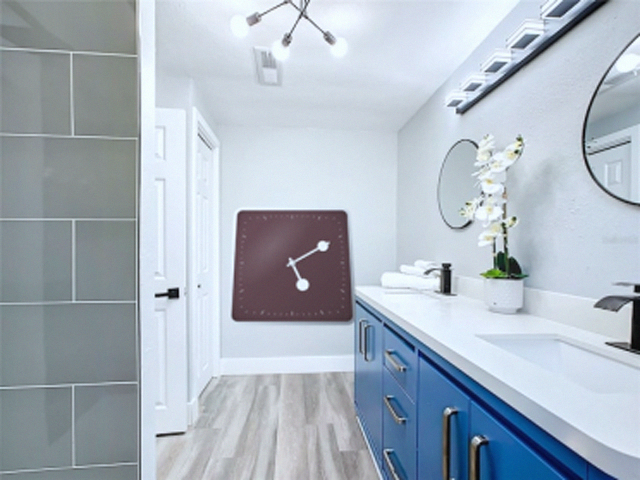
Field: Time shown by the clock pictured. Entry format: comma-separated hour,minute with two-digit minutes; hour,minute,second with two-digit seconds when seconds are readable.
5,10
